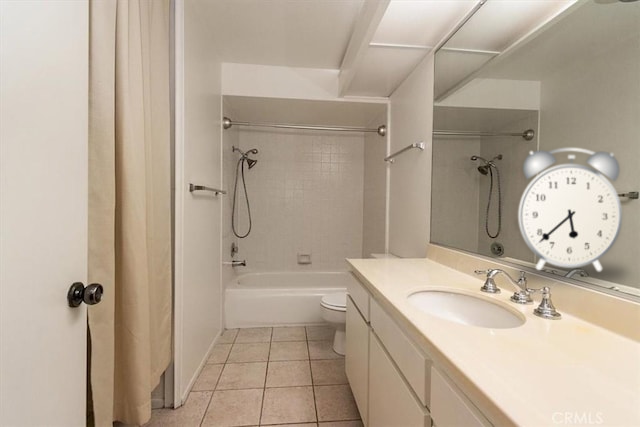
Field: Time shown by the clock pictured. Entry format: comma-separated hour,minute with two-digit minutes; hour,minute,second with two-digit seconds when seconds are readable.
5,38
